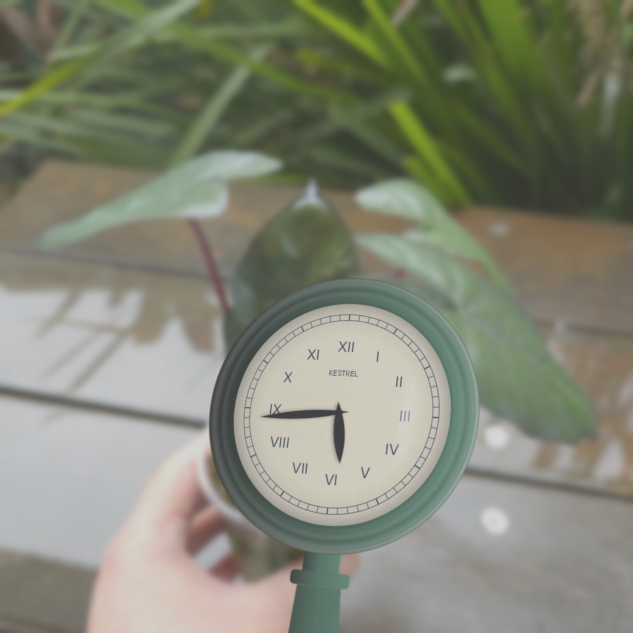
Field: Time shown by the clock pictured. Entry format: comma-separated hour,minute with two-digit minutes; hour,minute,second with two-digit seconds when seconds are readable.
5,44
